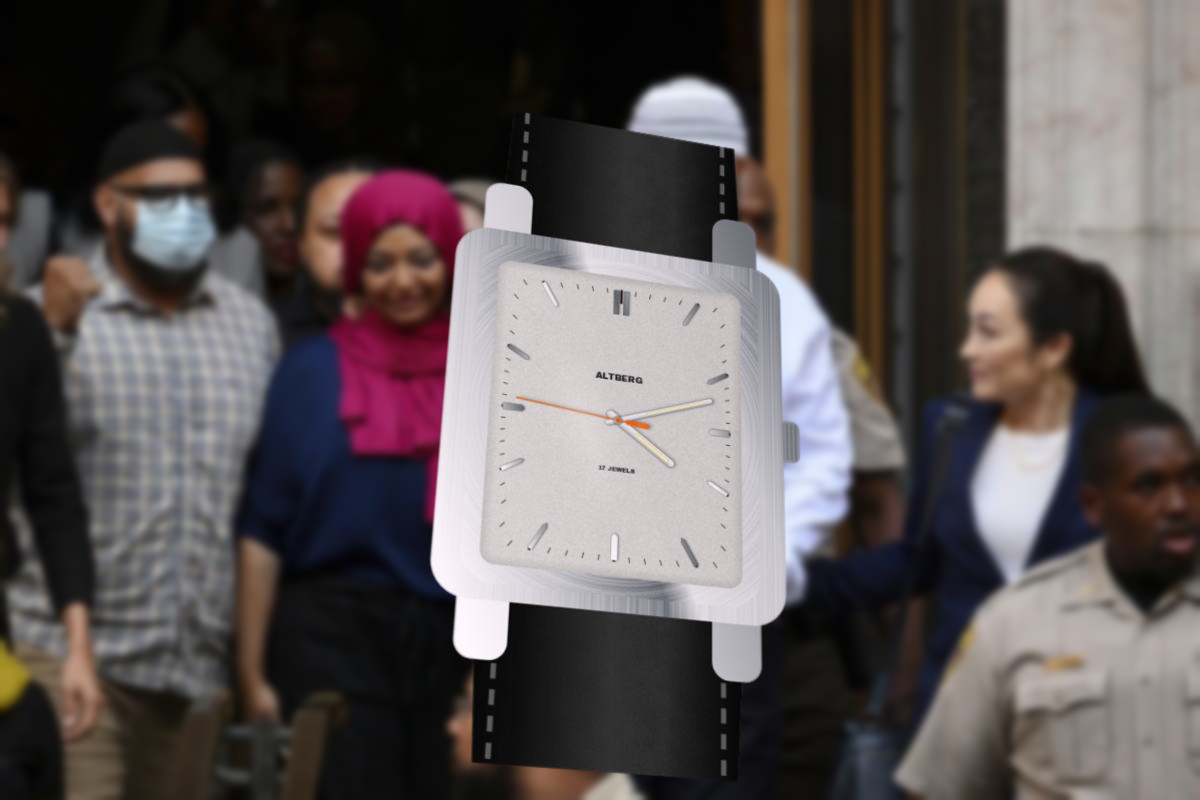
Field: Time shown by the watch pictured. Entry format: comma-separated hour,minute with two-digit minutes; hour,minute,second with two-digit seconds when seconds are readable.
4,11,46
